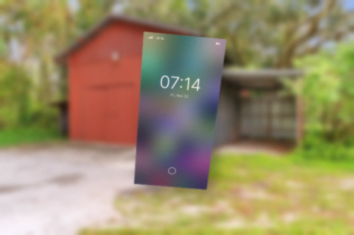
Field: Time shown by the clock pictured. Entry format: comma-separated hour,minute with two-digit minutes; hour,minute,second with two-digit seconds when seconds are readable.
7,14
